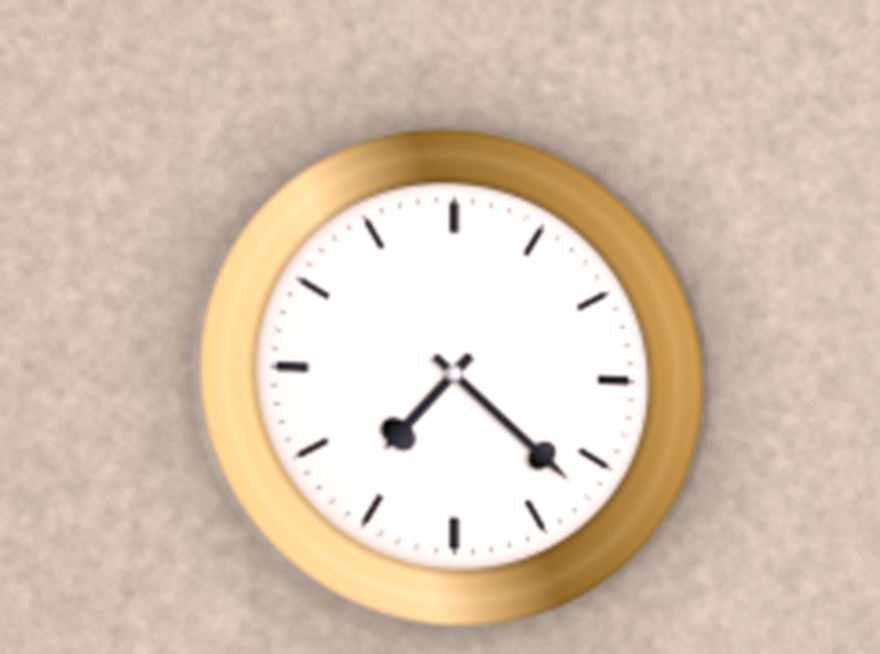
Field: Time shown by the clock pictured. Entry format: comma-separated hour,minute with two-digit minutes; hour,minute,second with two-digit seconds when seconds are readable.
7,22
